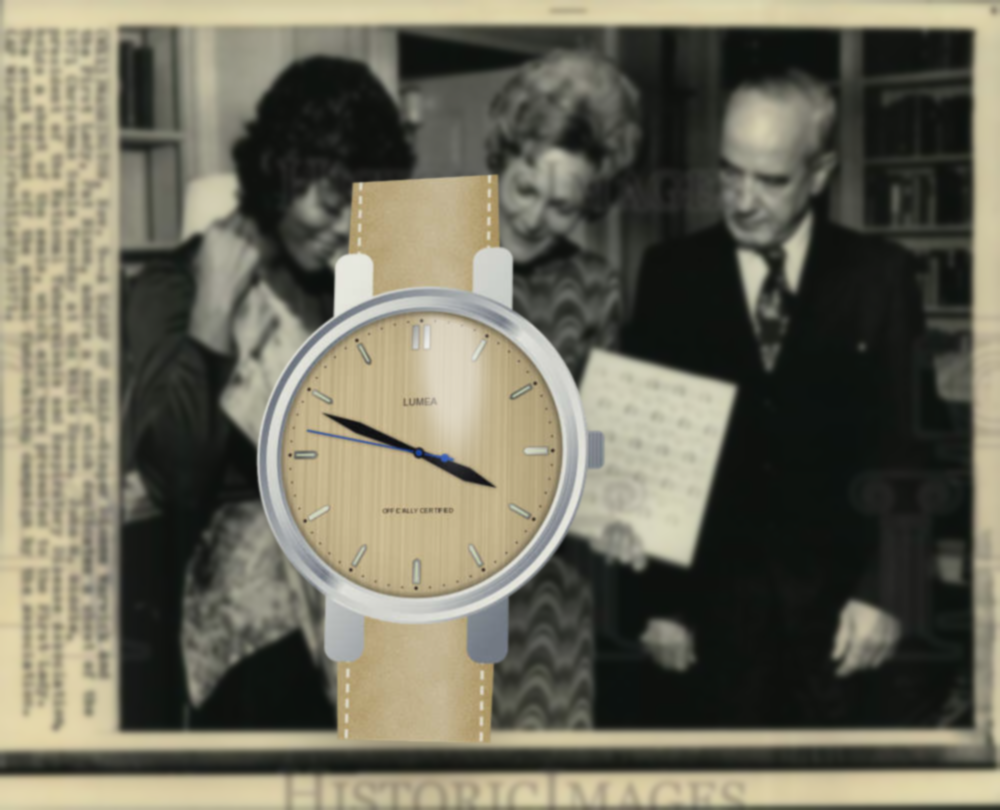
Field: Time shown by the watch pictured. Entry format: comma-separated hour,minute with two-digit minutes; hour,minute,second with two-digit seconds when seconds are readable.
3,48,47
